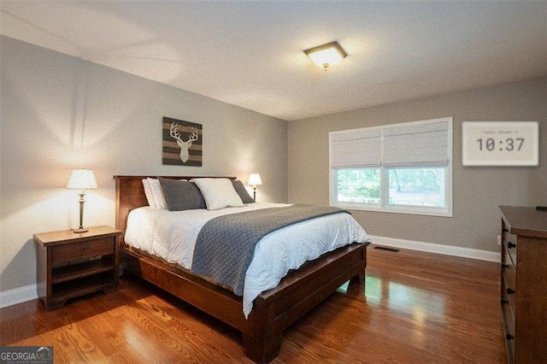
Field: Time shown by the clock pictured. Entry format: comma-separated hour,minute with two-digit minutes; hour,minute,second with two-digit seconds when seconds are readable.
10,37
